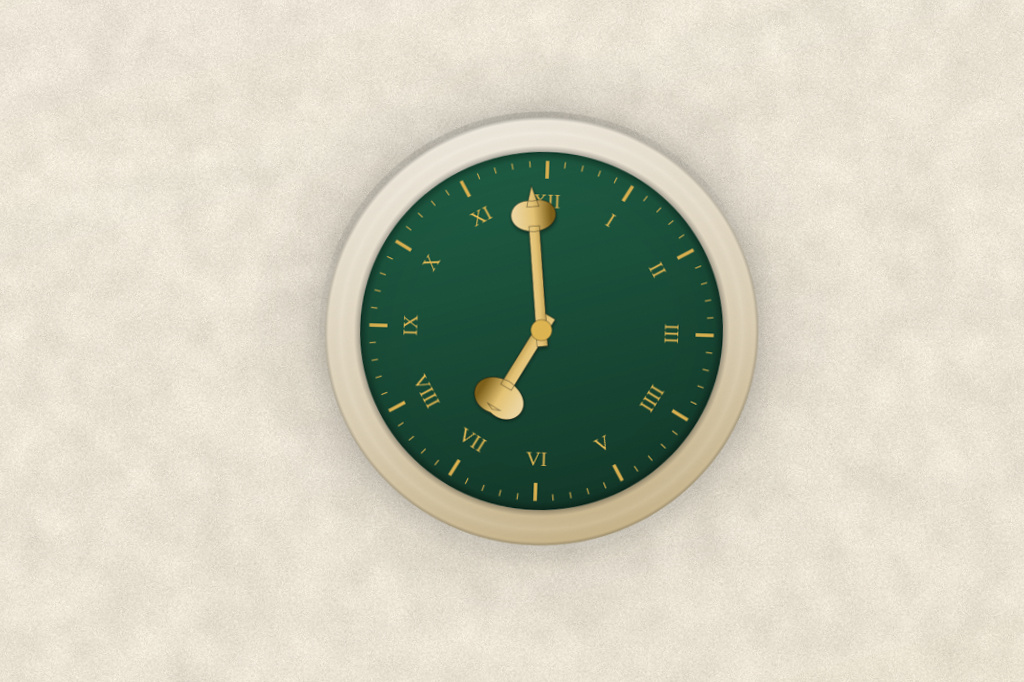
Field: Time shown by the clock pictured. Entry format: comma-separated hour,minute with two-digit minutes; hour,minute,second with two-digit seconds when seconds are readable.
6,59
